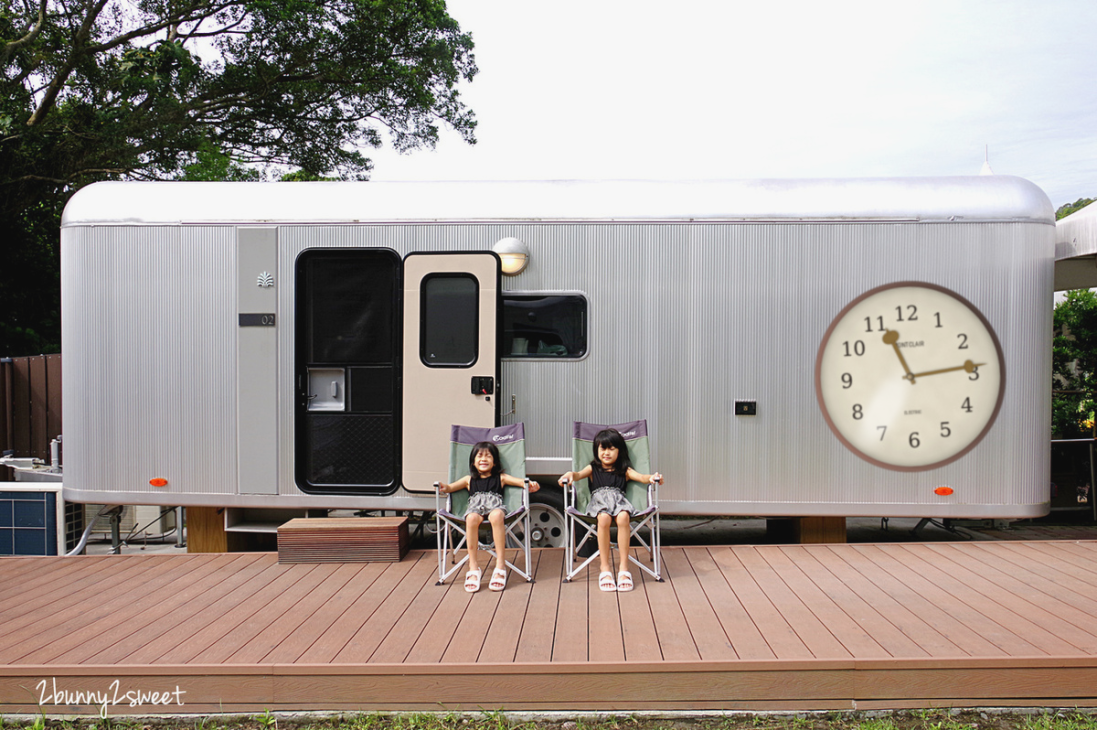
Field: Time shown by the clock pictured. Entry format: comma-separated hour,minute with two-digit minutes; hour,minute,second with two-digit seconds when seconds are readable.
11,14
